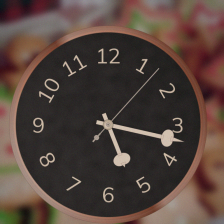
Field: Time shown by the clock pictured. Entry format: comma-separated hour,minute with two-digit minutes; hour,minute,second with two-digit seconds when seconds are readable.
5,17,07
